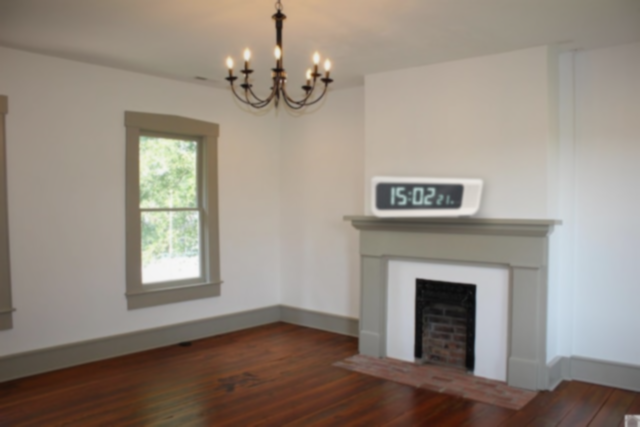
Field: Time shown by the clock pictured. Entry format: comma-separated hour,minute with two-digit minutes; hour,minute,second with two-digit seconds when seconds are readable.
15,02
